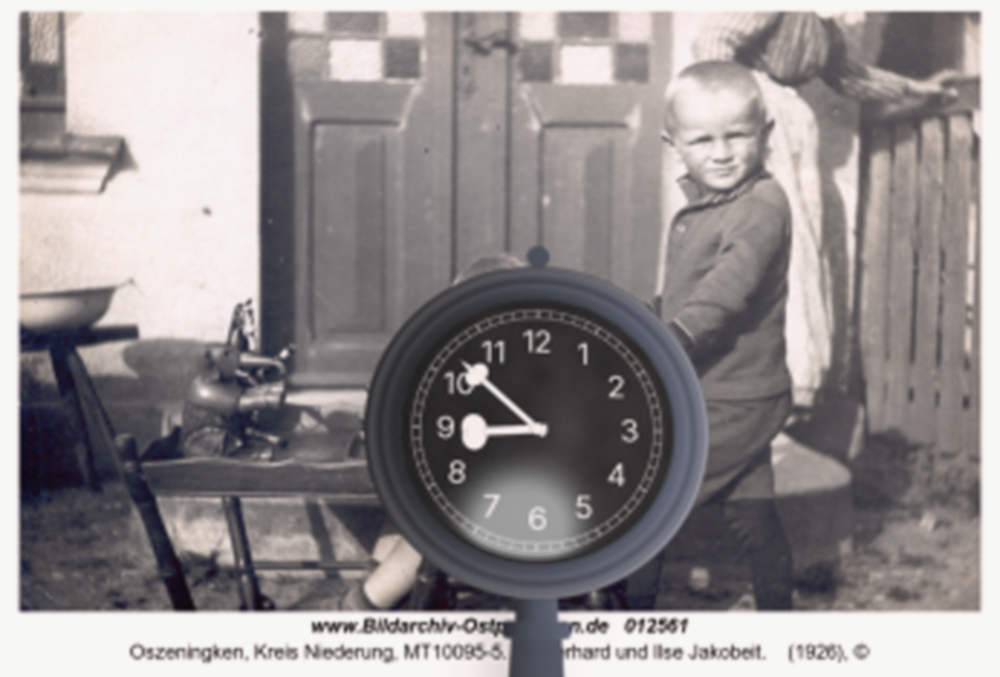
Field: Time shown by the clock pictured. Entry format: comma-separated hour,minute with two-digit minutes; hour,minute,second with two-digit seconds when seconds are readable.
8,52
